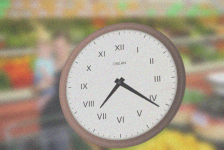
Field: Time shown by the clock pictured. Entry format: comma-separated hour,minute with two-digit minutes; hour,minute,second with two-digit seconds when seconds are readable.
7,21
